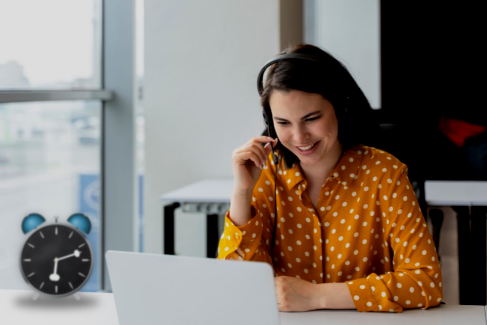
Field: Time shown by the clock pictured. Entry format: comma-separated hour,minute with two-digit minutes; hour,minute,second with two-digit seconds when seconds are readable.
6,12
